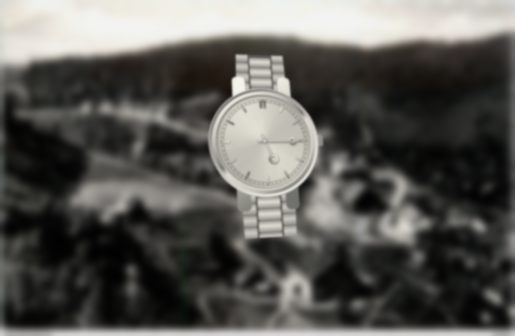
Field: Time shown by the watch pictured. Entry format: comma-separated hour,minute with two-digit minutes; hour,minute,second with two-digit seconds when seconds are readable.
5,15
